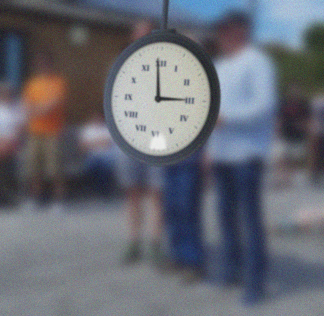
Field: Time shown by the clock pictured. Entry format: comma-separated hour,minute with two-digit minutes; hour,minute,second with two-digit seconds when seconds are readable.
2,59
